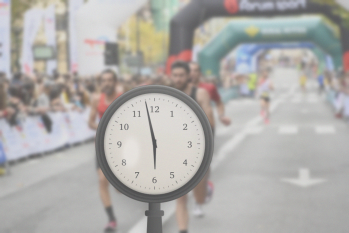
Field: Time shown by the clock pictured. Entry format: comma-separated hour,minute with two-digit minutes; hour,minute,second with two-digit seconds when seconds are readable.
5,58
